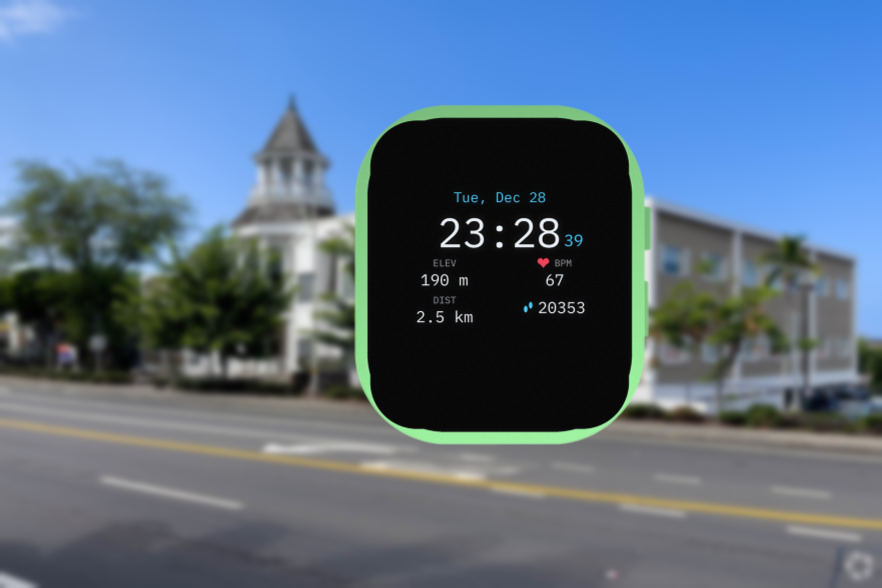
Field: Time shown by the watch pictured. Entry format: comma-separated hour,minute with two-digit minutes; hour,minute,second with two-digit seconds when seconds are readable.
23,28,39
